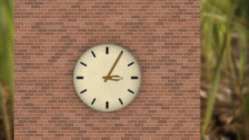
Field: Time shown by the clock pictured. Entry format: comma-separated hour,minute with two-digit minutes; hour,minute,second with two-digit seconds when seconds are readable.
3,05
